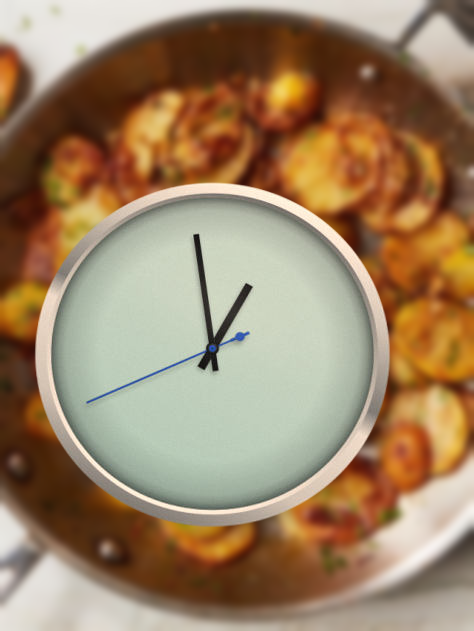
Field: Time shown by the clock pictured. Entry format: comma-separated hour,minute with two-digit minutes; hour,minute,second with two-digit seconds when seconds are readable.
12,58,41
